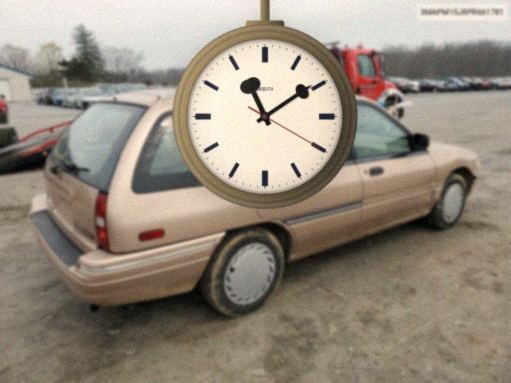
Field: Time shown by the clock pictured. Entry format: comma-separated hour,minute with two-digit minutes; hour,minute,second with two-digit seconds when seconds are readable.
11,09,20
